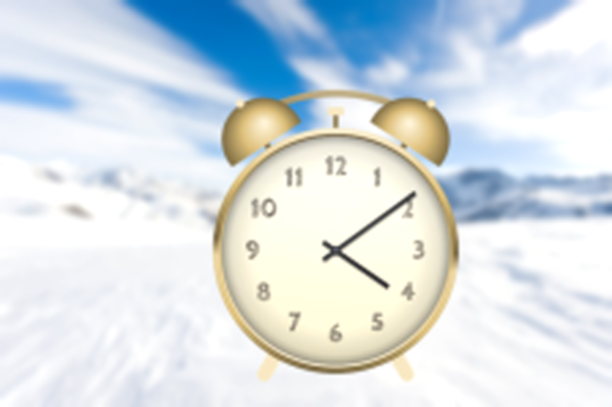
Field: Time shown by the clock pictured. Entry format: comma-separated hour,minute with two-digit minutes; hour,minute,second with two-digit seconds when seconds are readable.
4,09
